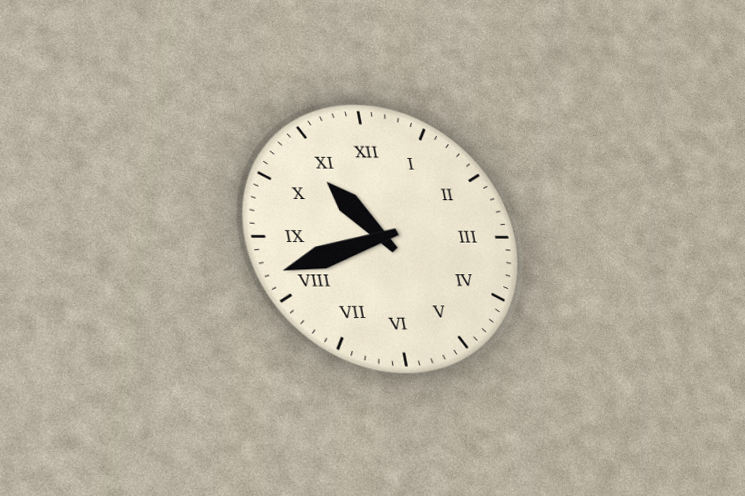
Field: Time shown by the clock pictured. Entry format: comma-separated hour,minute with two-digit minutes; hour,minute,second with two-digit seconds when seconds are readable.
10,42
